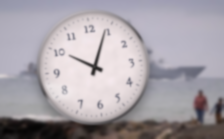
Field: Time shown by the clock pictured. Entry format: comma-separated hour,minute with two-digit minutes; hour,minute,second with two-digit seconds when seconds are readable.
10,04
